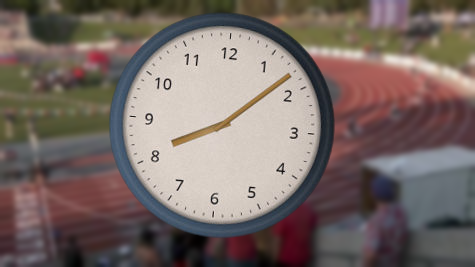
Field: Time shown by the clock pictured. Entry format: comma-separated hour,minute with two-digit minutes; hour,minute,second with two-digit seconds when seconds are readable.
8,08
